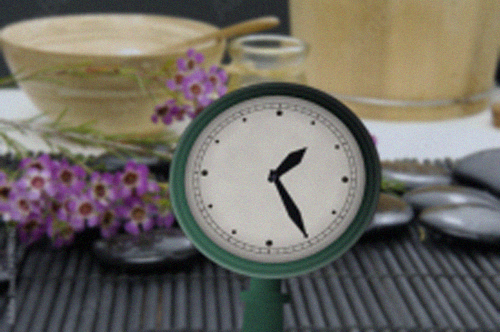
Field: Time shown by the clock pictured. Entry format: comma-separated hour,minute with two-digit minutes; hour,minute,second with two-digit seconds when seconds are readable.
1,25
